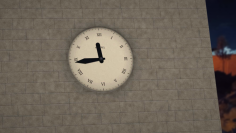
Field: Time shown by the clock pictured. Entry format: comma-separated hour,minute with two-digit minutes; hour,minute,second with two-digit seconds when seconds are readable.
11,44
